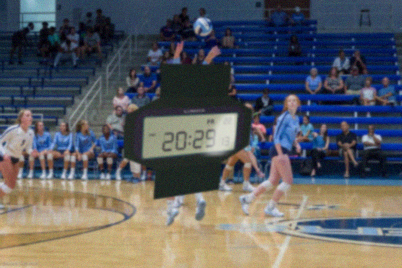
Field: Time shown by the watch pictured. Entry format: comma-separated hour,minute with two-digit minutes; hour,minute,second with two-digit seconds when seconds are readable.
20,29
